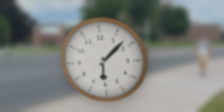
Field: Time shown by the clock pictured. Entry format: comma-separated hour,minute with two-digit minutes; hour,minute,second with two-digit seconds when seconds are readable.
6,08
